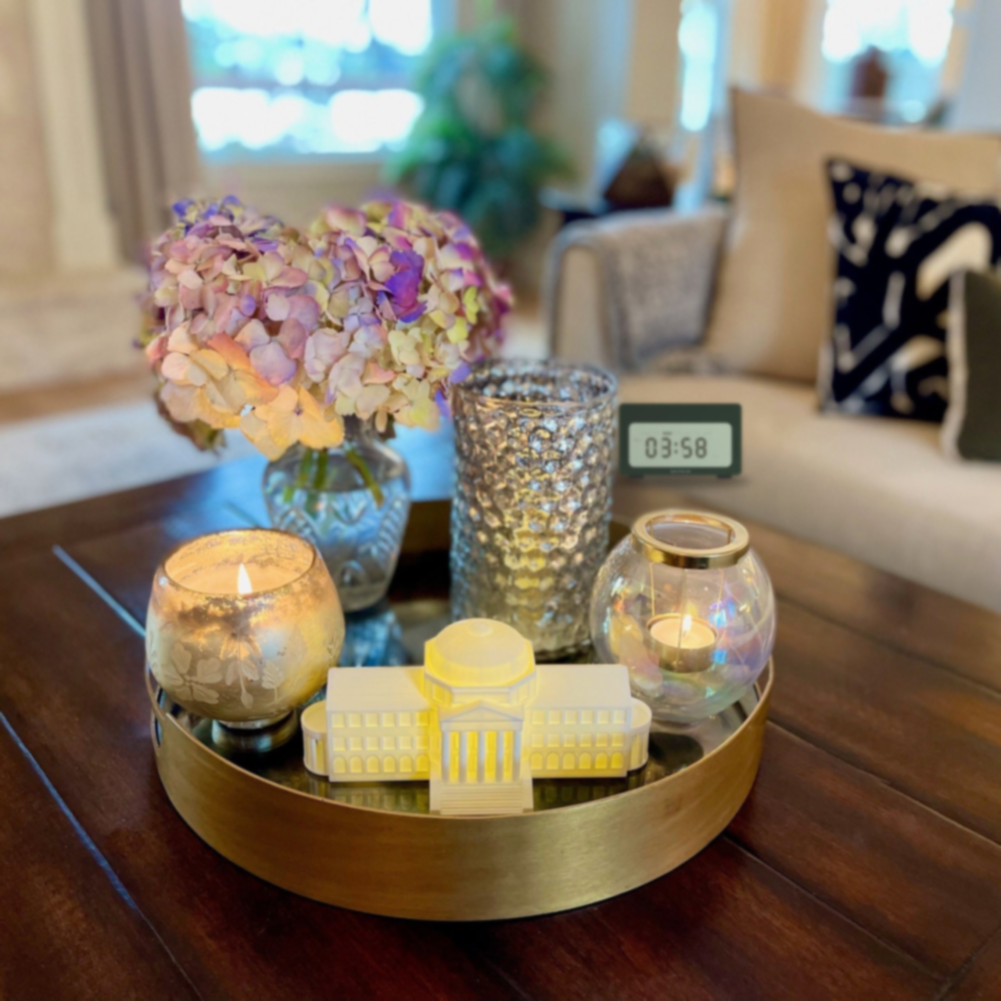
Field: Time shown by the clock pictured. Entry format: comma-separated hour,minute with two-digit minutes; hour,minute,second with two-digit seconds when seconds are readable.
3,58
